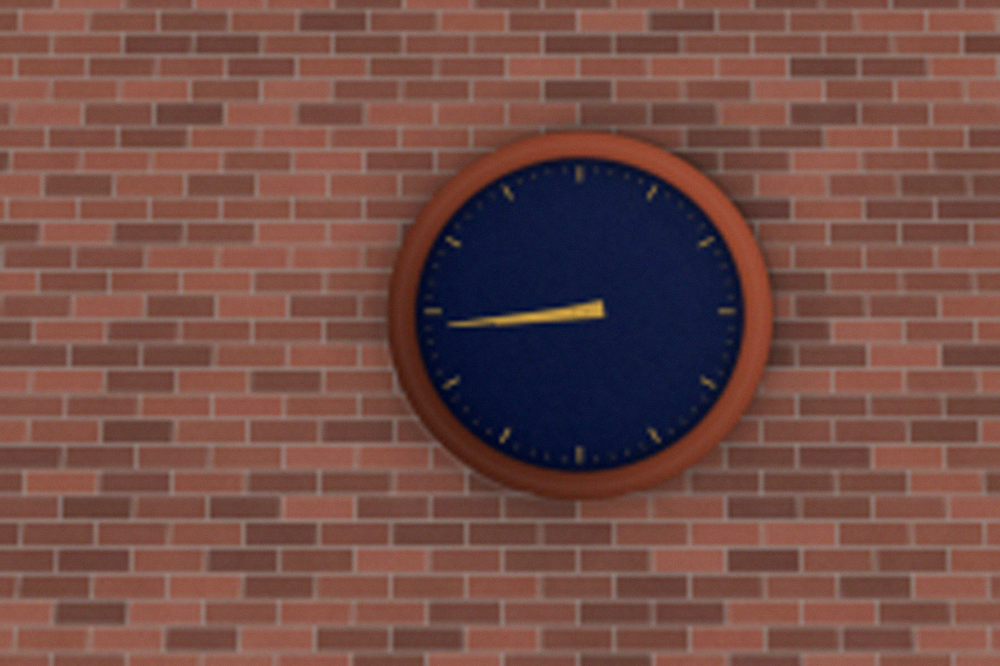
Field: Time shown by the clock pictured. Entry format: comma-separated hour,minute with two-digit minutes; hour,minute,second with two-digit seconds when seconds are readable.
8,44
